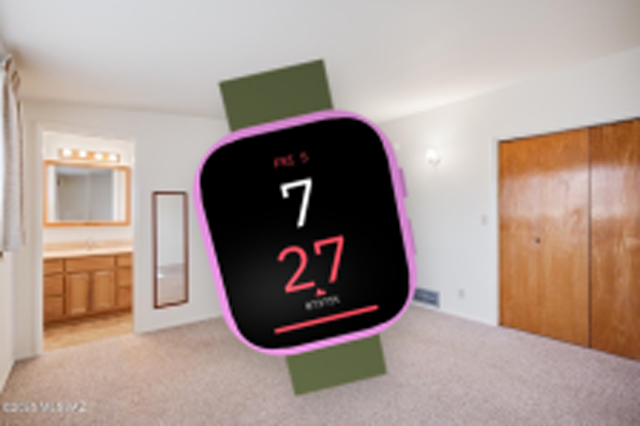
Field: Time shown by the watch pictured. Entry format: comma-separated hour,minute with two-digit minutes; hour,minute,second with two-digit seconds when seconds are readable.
7,27
